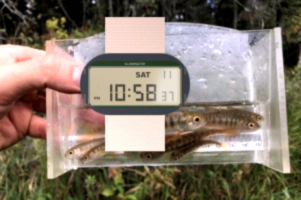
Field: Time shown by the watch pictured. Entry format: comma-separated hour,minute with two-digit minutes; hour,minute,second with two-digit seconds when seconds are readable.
10,58,37
